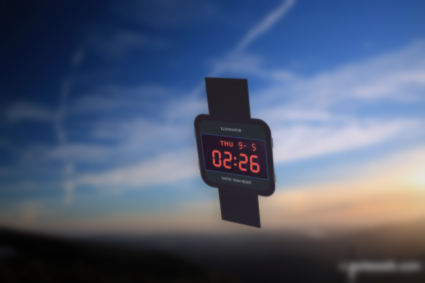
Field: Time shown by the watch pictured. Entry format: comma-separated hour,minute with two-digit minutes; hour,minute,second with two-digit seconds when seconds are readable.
2,26
